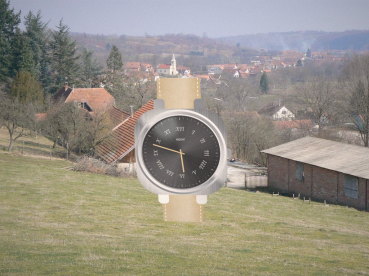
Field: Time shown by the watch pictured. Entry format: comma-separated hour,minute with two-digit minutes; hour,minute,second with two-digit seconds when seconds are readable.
5,48
